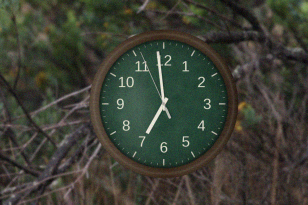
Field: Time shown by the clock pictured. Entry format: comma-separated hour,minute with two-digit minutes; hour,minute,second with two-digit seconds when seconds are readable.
6,58,56
